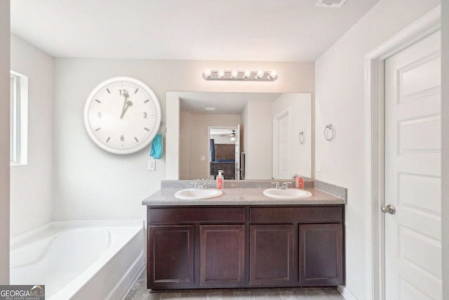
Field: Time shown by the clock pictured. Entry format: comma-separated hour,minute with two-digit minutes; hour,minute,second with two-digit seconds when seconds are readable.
1,02
